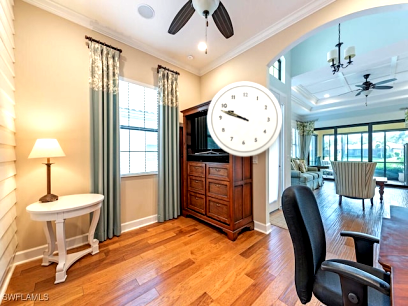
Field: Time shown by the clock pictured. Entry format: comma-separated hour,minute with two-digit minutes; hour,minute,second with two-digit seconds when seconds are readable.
9,48
